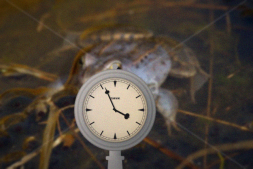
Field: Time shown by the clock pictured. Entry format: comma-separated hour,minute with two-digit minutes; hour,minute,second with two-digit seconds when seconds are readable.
3,56
